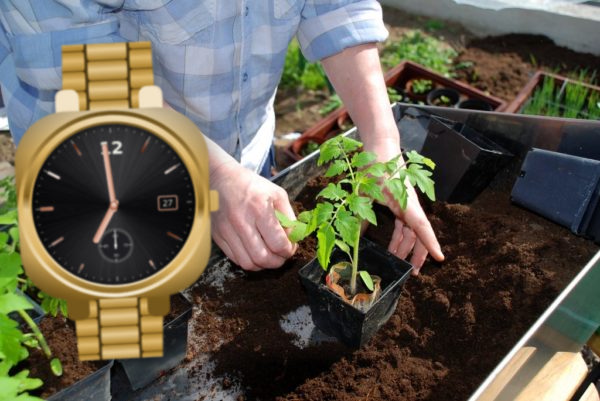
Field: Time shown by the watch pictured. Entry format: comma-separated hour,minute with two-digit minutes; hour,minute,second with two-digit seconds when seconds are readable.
6,59
